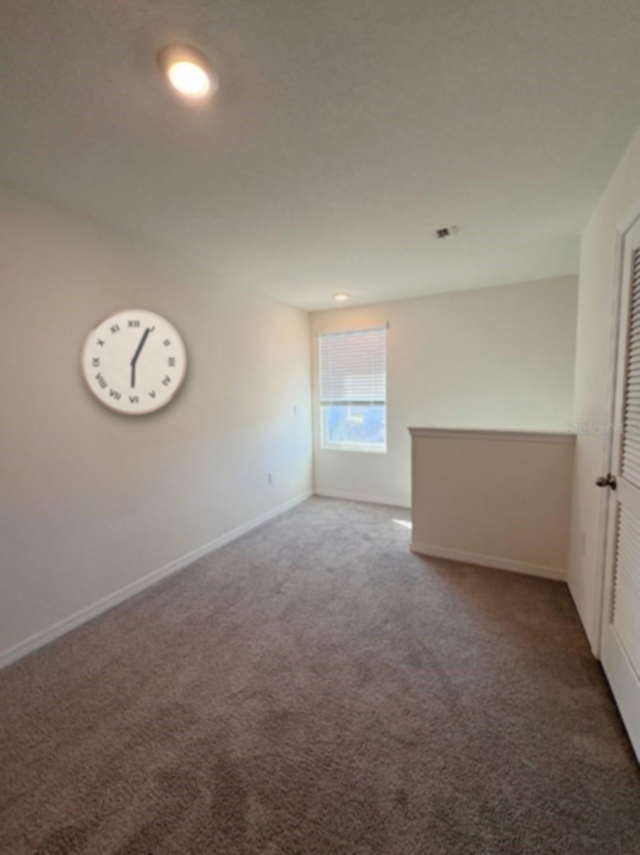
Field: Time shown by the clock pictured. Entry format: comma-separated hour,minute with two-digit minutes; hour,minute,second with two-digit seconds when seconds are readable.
6,04
